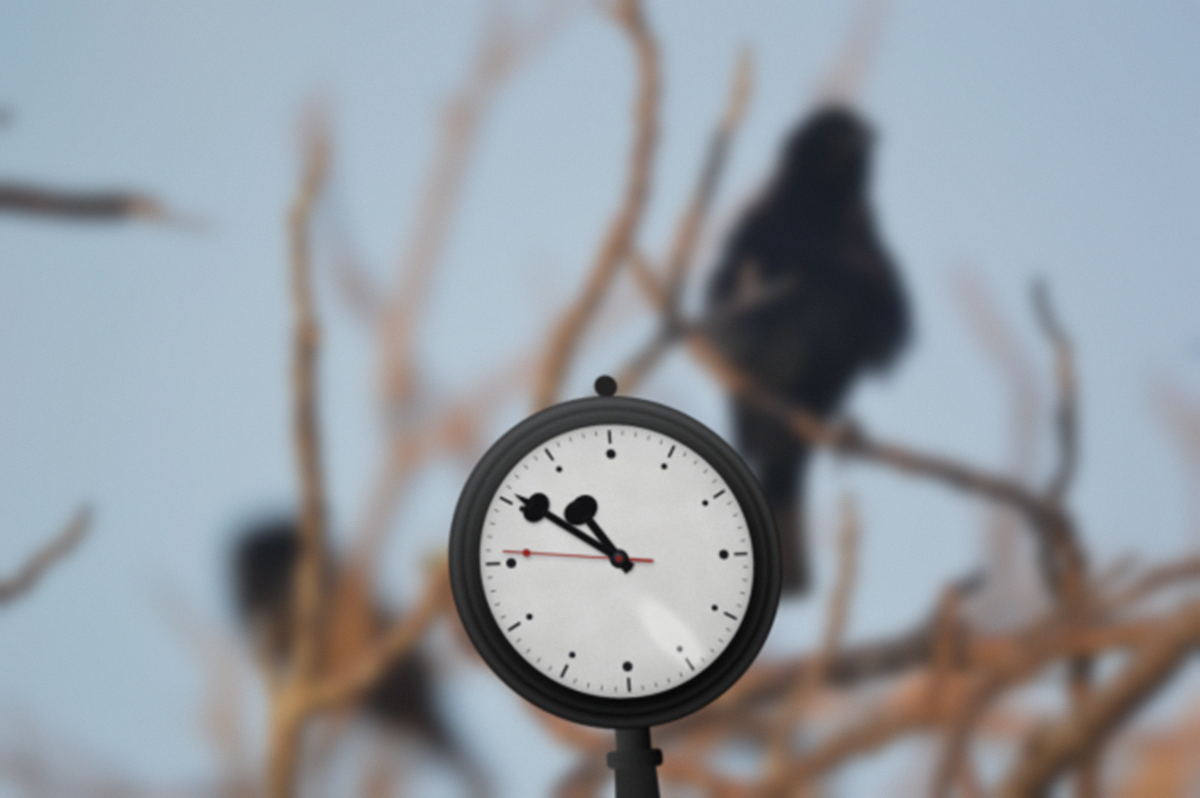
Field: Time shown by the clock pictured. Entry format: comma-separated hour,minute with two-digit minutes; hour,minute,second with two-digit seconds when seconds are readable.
10,50,46
